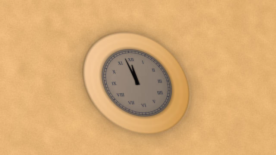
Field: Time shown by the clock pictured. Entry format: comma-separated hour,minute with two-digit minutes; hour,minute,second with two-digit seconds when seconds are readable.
11,58
